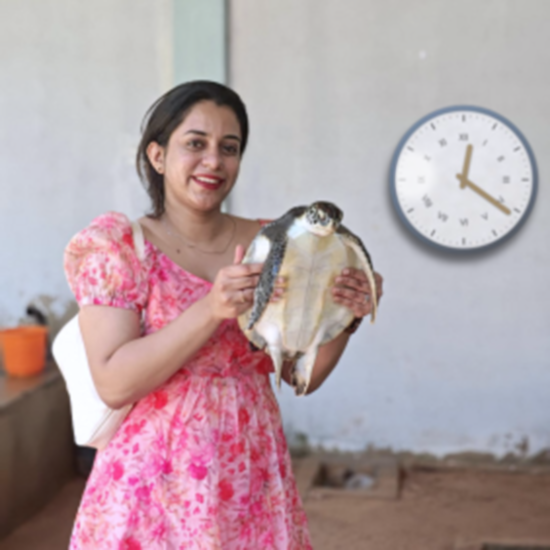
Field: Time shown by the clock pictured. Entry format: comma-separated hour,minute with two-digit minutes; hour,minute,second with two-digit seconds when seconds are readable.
12,21
